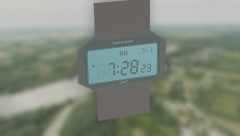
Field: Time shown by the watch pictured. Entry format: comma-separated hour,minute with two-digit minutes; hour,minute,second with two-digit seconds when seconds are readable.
7,28,23
